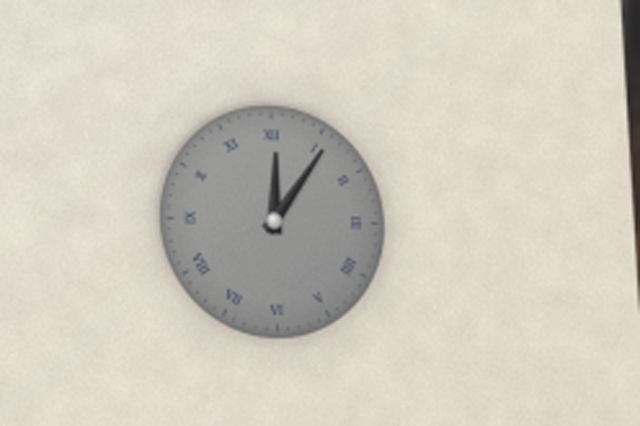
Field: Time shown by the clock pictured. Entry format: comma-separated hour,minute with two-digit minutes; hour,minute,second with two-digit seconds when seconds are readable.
12,06
